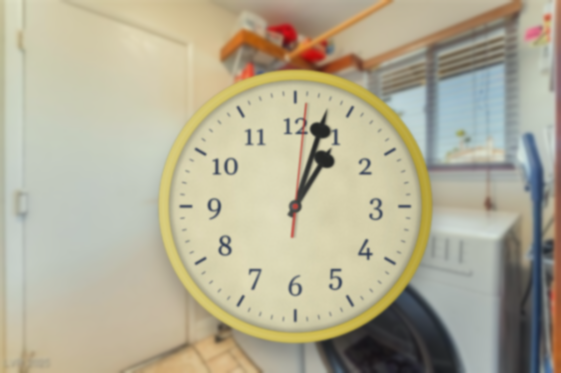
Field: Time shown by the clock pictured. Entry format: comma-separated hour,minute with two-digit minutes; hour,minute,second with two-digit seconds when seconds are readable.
1,03,01
